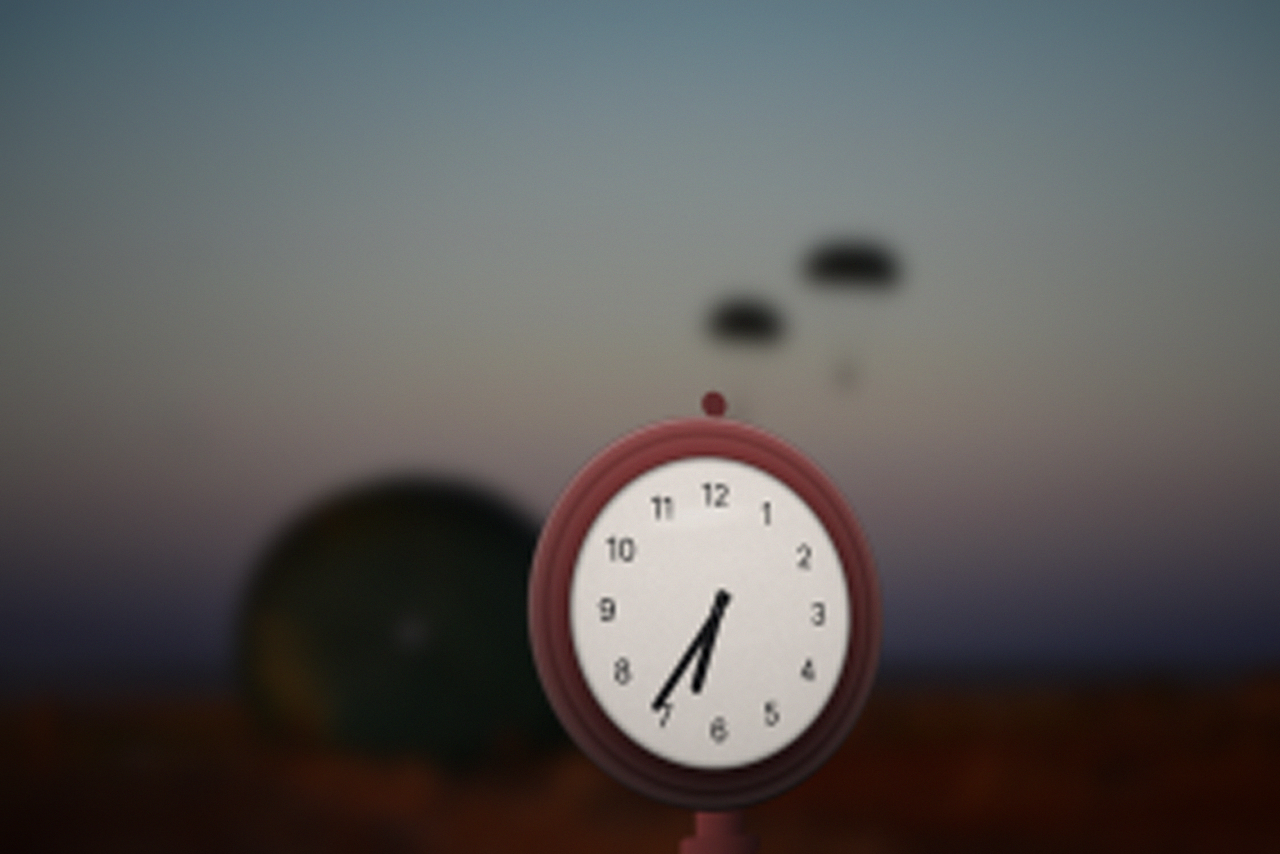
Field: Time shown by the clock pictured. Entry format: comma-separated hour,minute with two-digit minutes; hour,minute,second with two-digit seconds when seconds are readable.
6,36
